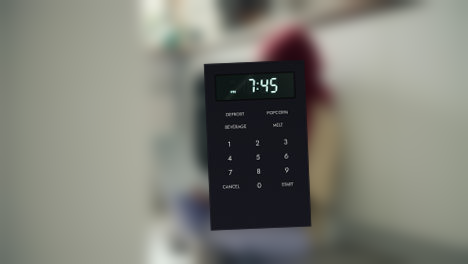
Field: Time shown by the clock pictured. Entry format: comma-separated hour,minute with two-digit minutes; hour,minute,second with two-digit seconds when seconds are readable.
7,45
